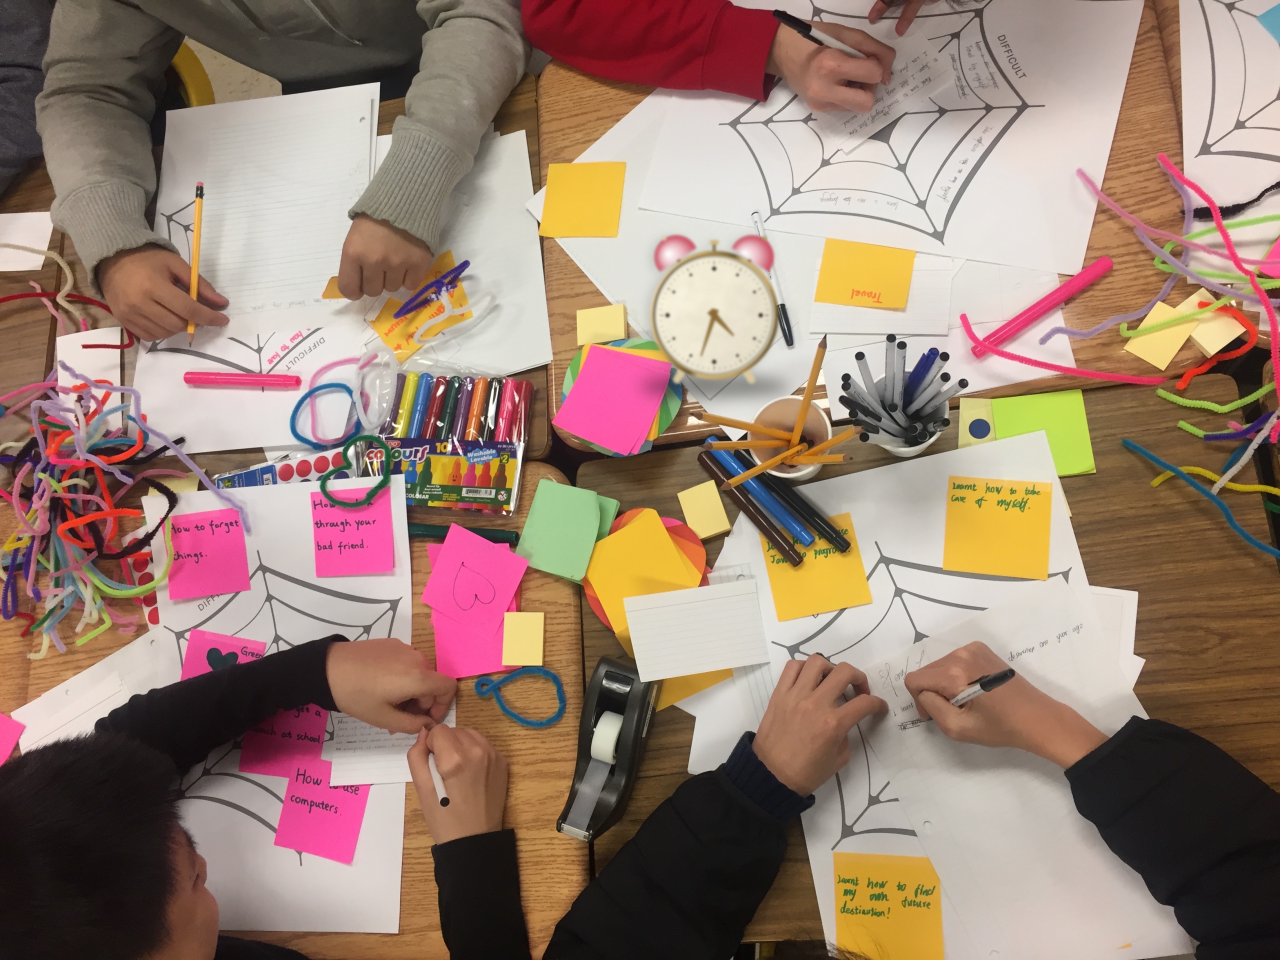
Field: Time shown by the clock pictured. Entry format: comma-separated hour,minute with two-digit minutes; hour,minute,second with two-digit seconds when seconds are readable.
4,33
